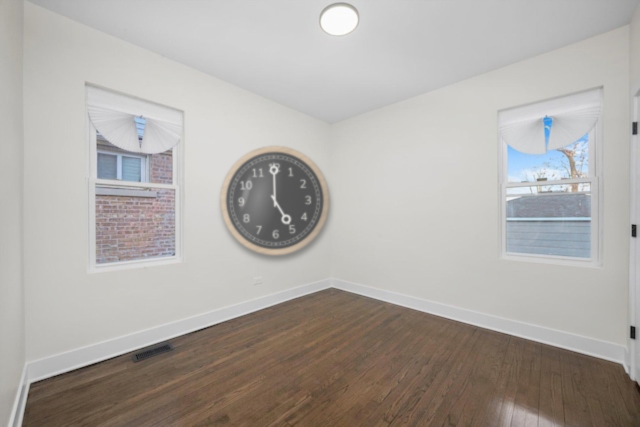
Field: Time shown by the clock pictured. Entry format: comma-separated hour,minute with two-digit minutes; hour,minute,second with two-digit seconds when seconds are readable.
5,00
